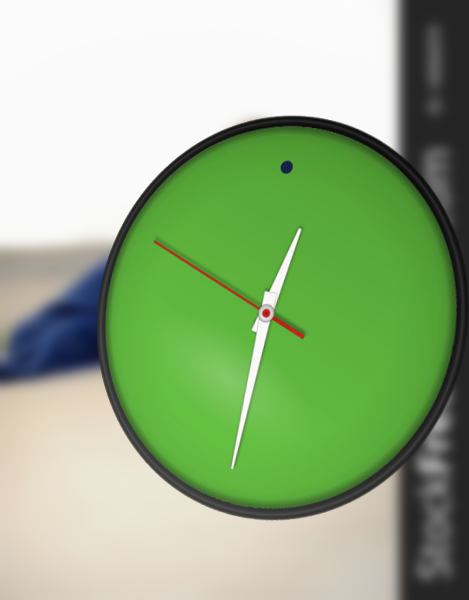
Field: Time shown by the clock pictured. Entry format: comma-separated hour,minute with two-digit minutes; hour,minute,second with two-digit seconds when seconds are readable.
12,30,49
